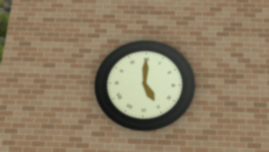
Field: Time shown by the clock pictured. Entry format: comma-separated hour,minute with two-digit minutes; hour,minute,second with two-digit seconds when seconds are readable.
5,00
